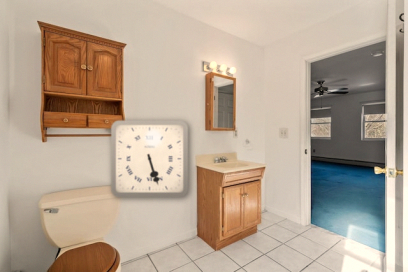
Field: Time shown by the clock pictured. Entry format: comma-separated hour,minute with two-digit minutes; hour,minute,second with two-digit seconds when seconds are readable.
5,27
